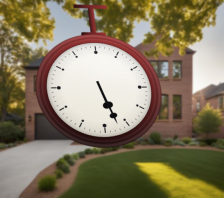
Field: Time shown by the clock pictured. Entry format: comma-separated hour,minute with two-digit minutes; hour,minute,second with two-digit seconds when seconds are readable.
5,27
